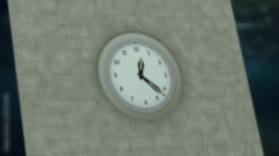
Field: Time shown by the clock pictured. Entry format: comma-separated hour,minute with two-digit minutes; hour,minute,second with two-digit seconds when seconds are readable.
12,22
